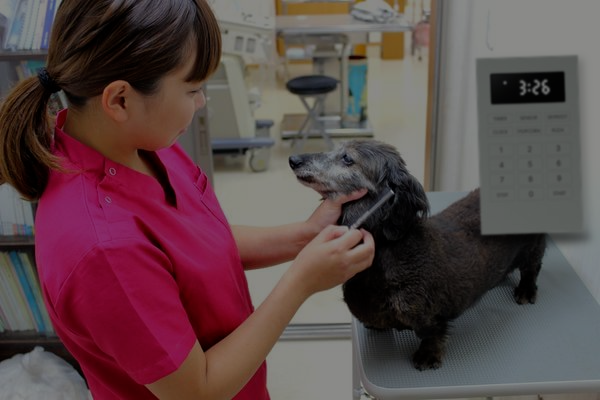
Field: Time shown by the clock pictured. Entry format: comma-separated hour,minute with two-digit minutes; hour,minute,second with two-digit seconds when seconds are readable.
3,26
